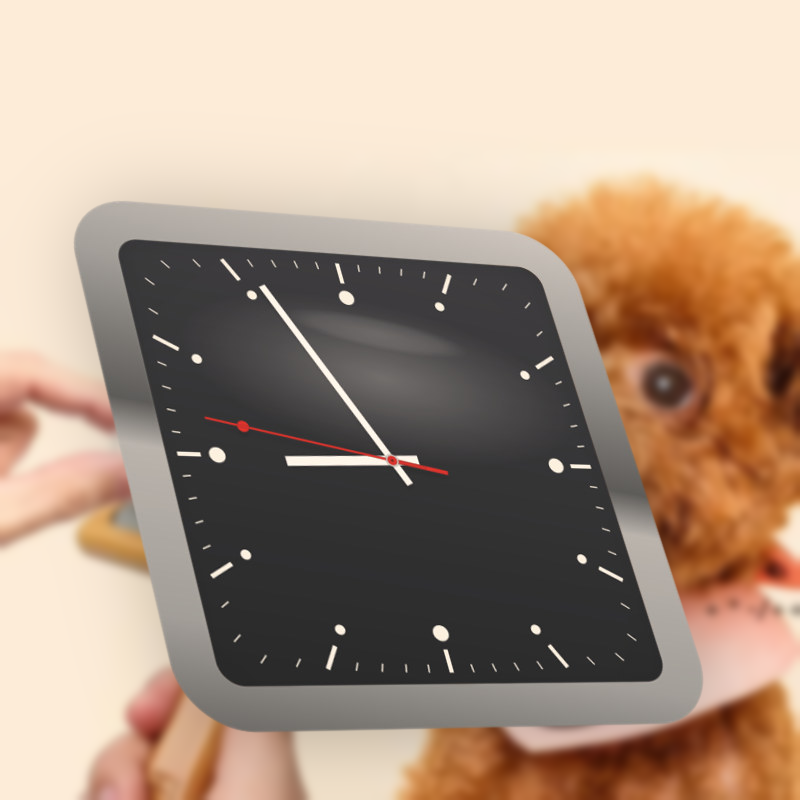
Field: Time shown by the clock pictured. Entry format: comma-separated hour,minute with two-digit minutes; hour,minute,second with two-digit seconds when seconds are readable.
8,55,47
